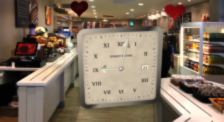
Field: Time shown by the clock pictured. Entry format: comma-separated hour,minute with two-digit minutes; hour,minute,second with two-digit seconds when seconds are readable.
9,02
